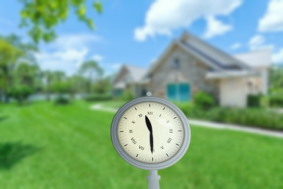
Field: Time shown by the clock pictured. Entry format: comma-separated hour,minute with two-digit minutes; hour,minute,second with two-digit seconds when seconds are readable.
11,30
